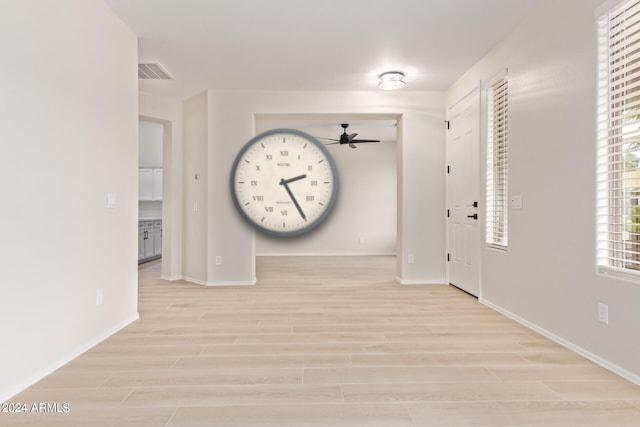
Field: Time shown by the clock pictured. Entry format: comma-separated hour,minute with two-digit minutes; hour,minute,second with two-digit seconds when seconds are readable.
2,25
